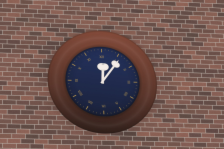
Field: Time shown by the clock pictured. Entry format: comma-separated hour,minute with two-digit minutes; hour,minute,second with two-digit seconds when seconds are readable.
12,06
